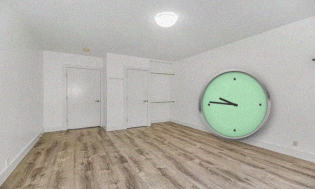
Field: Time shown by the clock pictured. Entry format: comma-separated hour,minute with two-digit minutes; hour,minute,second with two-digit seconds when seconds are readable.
9,46
